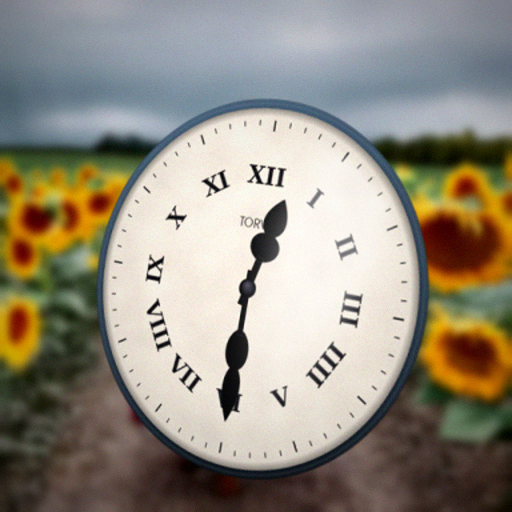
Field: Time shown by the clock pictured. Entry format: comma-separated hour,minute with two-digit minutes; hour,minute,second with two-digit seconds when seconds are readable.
12,30
